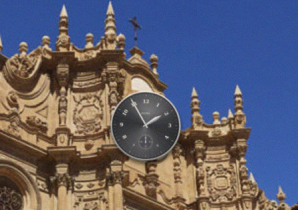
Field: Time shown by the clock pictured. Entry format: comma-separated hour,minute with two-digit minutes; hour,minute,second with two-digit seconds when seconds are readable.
1,55
